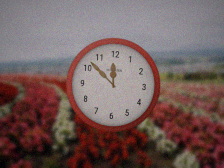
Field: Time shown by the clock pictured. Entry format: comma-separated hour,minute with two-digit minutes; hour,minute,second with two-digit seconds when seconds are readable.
11,52
